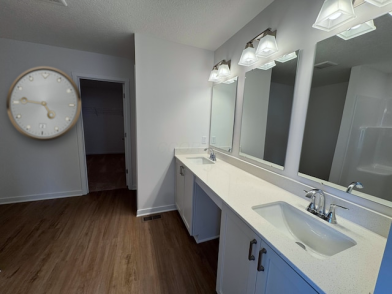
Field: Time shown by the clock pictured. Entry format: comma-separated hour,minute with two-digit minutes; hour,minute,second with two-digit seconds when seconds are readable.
4,46
